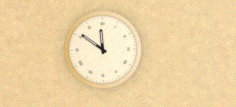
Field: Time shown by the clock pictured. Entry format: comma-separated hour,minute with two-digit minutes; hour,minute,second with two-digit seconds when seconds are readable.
11,51
